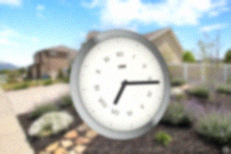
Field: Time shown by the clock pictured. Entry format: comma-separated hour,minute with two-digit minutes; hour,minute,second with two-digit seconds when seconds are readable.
7,16
